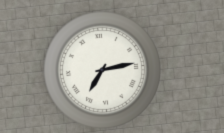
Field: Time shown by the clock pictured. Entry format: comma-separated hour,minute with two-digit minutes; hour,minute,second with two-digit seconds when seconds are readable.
7,14
